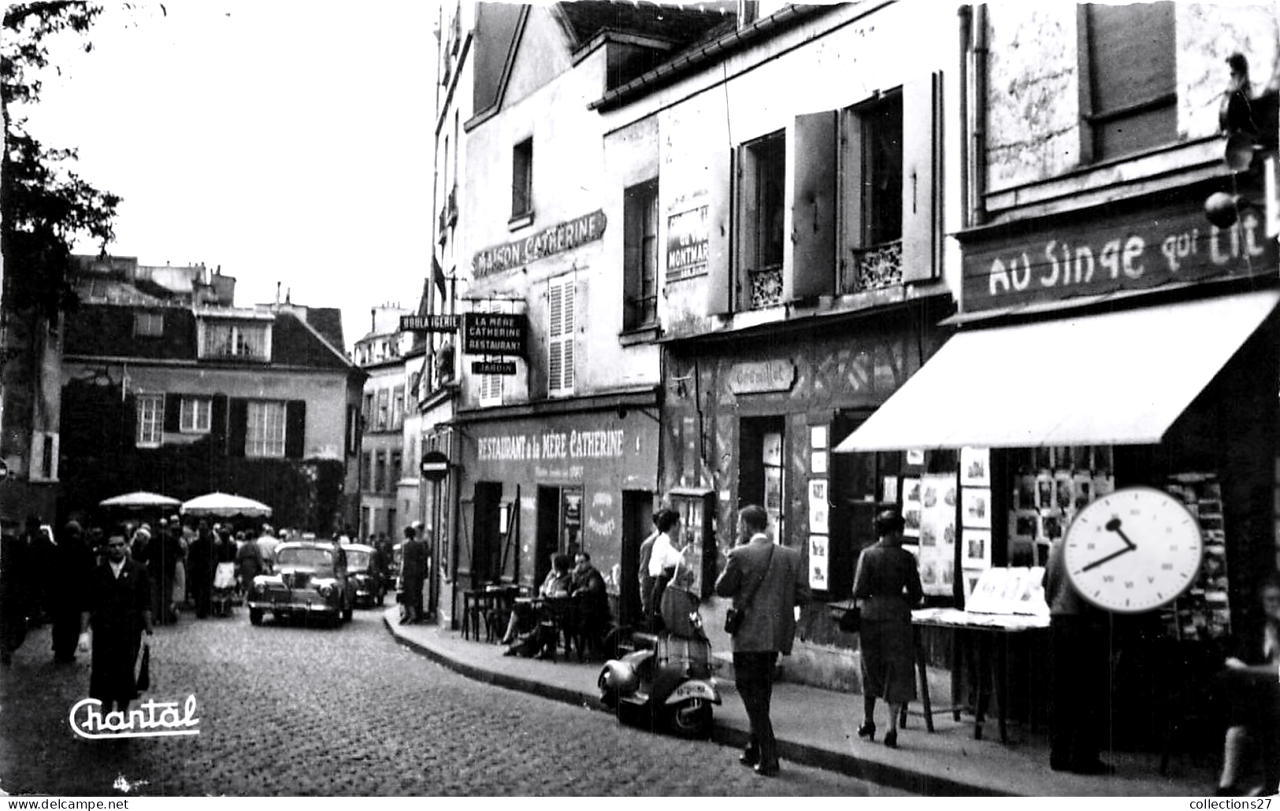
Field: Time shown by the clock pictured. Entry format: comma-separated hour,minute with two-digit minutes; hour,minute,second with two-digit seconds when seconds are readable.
10,40
